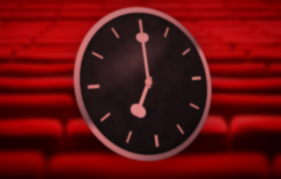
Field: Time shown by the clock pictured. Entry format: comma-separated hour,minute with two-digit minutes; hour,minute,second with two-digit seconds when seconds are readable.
7,00
